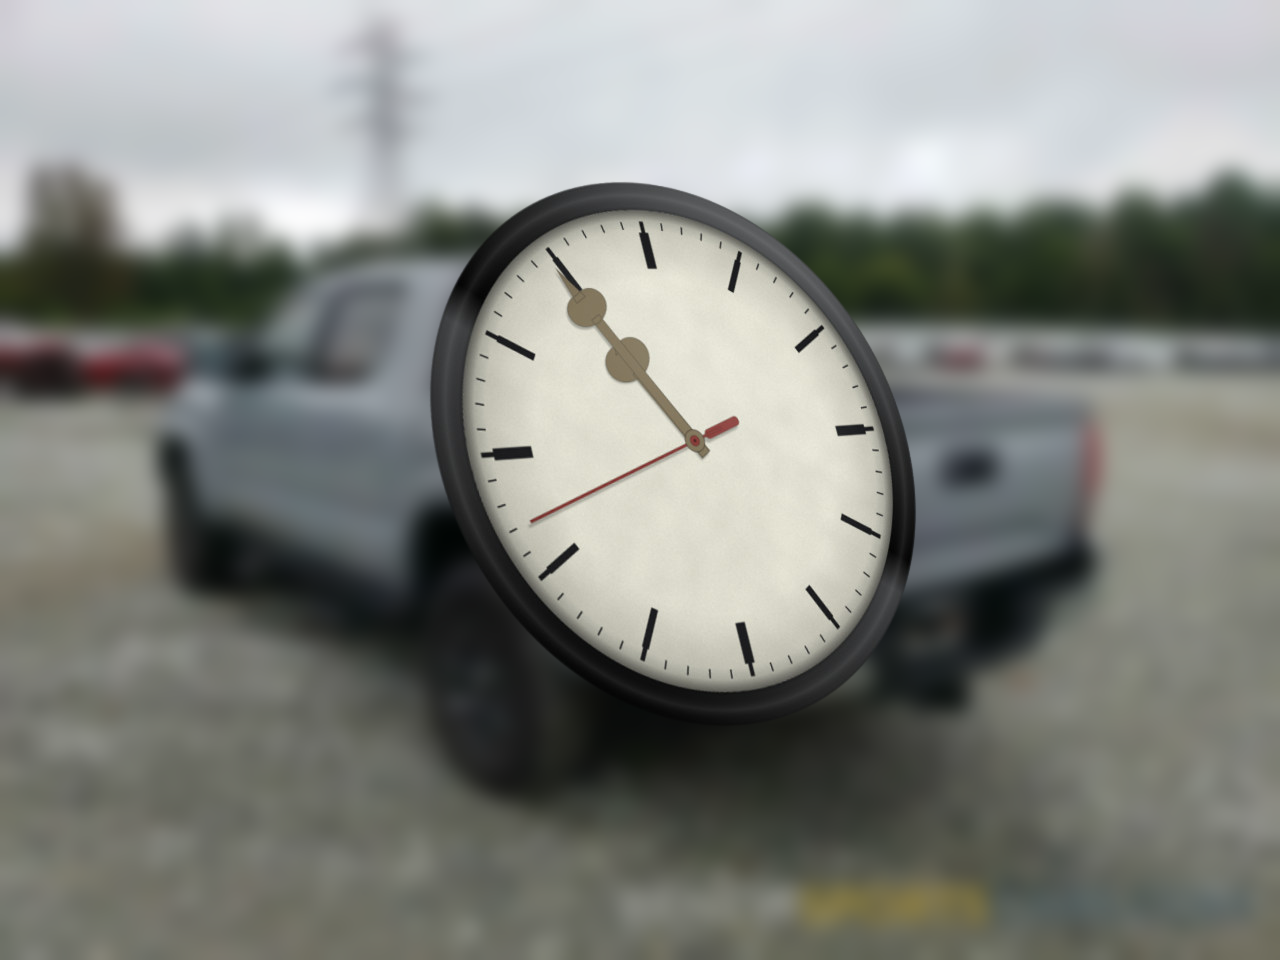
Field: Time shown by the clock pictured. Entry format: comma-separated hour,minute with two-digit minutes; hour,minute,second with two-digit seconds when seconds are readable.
10,54,42
